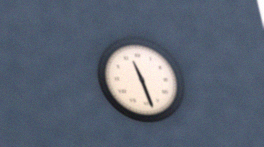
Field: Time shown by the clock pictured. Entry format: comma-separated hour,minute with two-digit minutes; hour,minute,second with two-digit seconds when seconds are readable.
11,28
